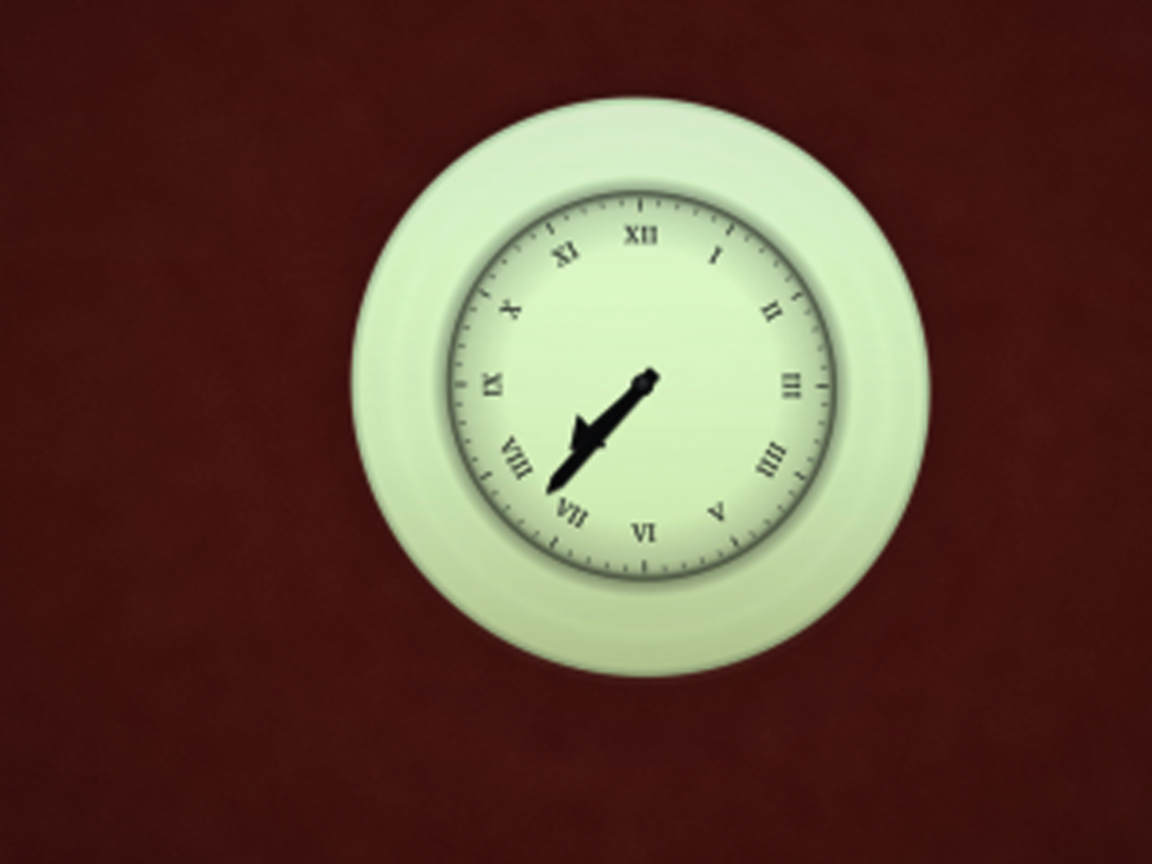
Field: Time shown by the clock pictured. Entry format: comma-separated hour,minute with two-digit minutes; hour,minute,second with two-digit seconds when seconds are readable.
7,37
